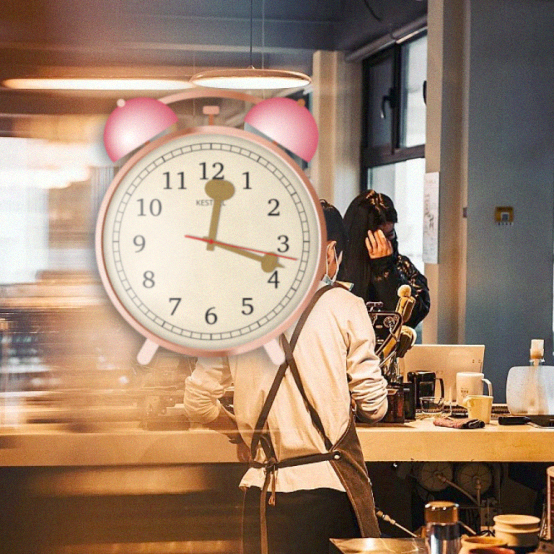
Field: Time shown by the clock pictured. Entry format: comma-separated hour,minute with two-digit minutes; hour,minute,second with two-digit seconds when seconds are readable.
12,18,17
